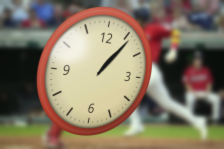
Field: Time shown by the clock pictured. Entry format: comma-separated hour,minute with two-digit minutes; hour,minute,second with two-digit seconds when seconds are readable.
1,06
